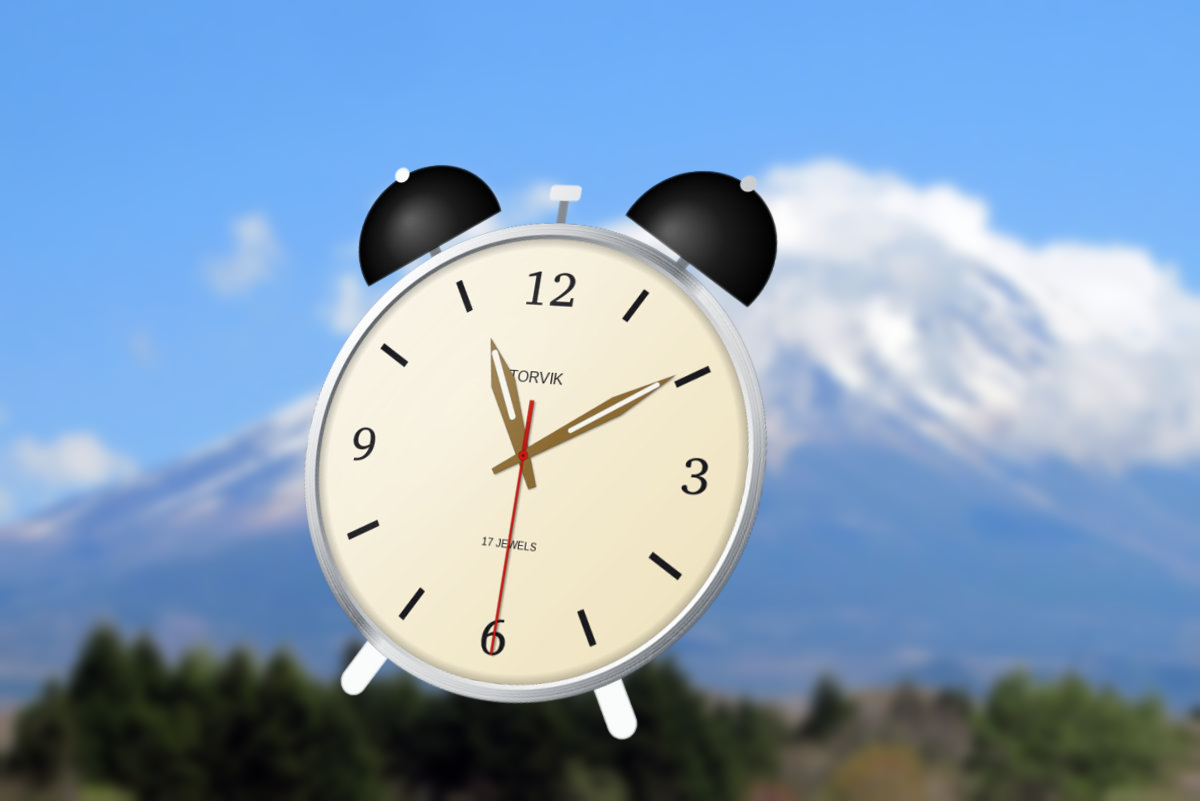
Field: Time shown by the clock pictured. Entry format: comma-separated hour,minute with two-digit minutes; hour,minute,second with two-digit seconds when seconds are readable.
11,09,30
